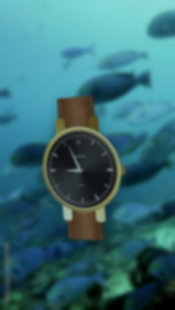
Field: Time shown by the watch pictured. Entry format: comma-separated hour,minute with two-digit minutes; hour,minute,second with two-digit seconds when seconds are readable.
8,56
